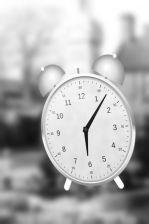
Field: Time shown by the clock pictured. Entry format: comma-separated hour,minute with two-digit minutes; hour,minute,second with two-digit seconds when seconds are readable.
6,07
